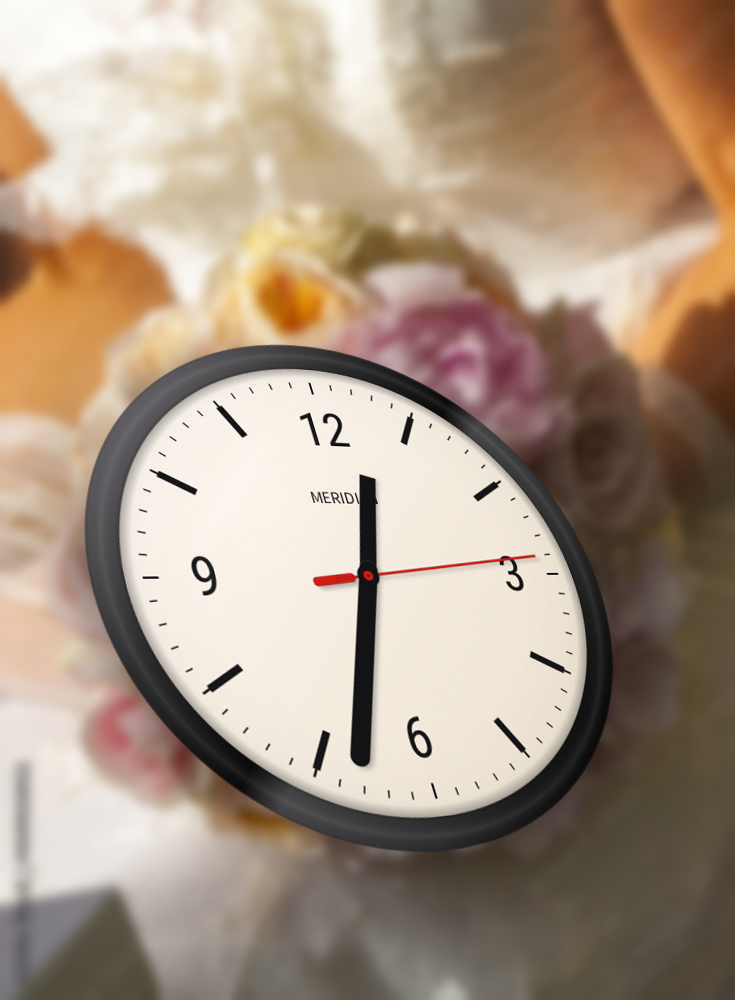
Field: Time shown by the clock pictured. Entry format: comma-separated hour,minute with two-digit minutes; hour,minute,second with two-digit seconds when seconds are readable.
12,33,14
